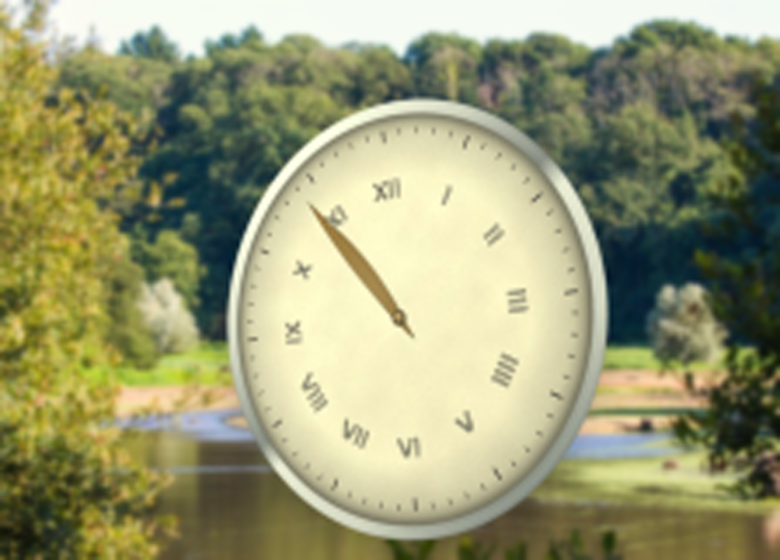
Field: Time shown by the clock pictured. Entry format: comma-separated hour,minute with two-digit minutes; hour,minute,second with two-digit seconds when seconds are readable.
10,54
